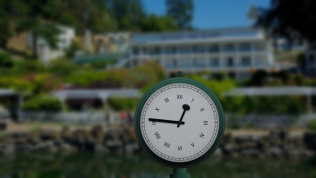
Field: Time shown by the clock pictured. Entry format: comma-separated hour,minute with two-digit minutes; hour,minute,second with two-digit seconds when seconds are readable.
12,46
